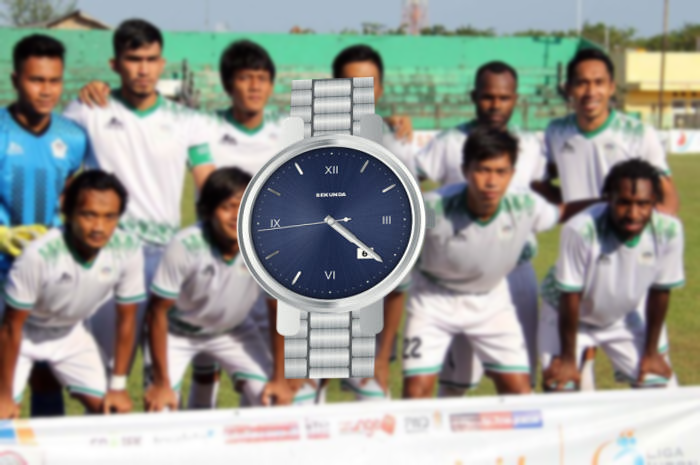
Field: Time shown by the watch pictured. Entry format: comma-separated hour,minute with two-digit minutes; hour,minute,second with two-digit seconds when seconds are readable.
4,21,44
